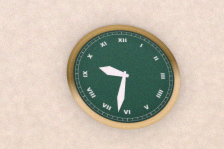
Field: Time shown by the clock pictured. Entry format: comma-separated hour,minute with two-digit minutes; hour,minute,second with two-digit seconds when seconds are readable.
9,32
